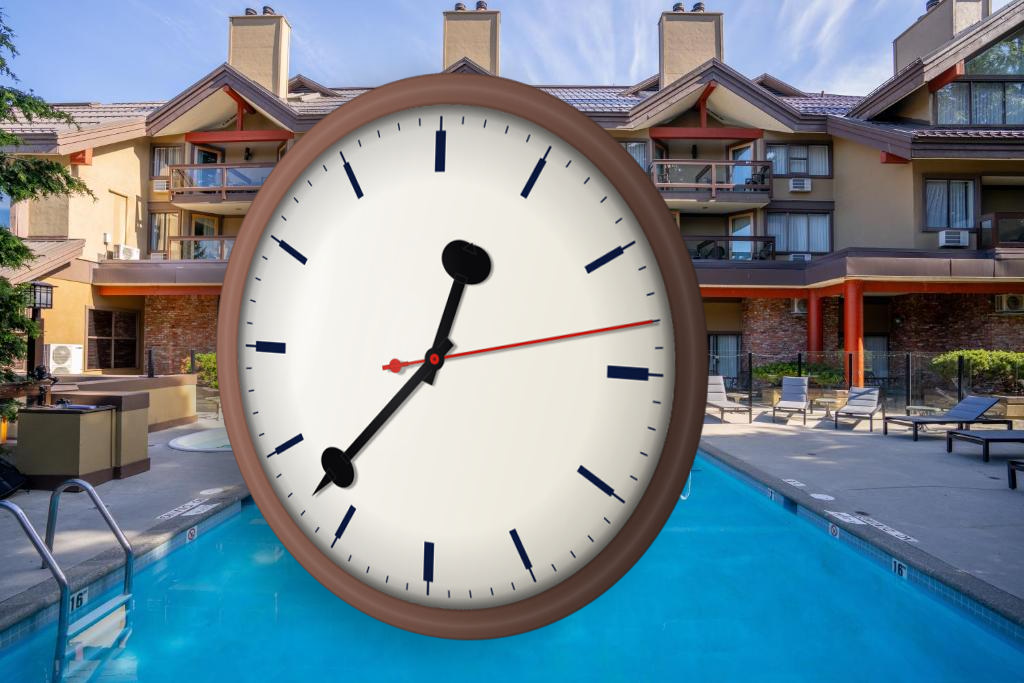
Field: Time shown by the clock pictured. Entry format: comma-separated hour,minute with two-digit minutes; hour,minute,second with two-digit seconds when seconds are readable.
12,37,13
